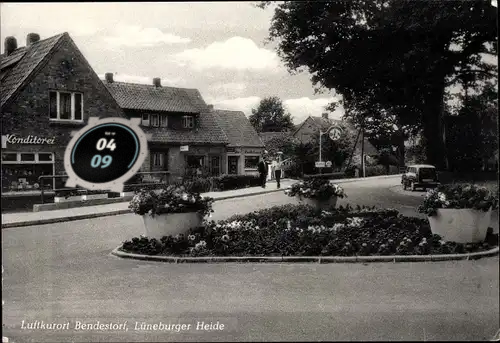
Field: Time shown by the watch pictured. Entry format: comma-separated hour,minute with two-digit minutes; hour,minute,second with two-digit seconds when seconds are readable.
4,09
